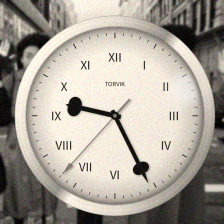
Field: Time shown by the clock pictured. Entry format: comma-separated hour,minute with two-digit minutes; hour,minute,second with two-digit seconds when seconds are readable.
9,25,37
